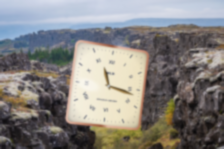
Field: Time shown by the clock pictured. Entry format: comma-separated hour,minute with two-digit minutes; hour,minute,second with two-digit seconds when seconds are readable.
11,17
